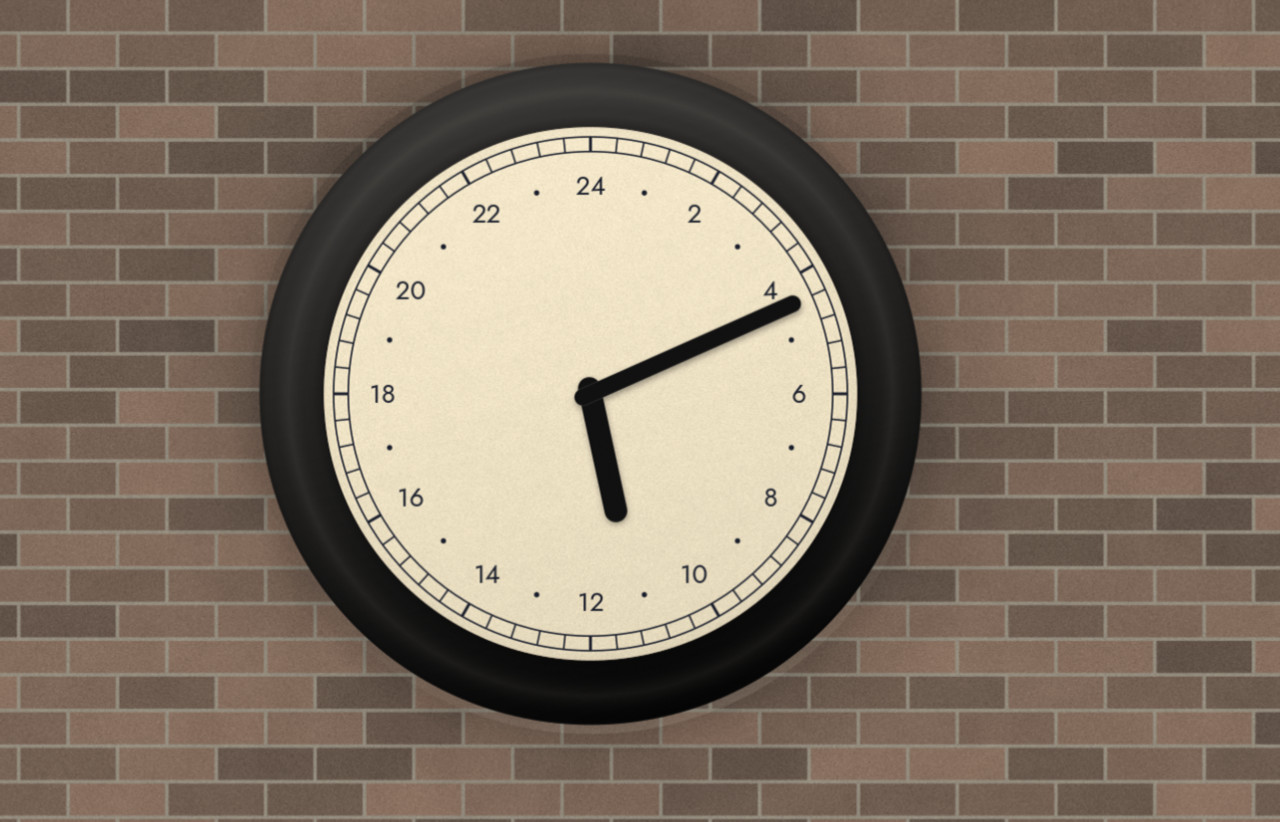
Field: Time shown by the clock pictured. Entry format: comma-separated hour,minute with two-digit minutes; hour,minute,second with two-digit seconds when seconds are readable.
11,11
